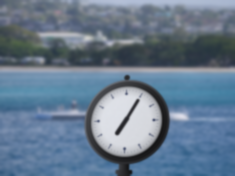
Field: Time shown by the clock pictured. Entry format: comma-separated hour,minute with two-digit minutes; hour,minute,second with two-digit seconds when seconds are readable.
7,05
